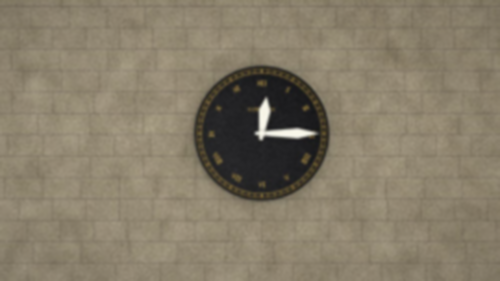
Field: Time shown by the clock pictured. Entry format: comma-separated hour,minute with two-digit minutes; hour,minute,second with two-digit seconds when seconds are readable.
12,15
